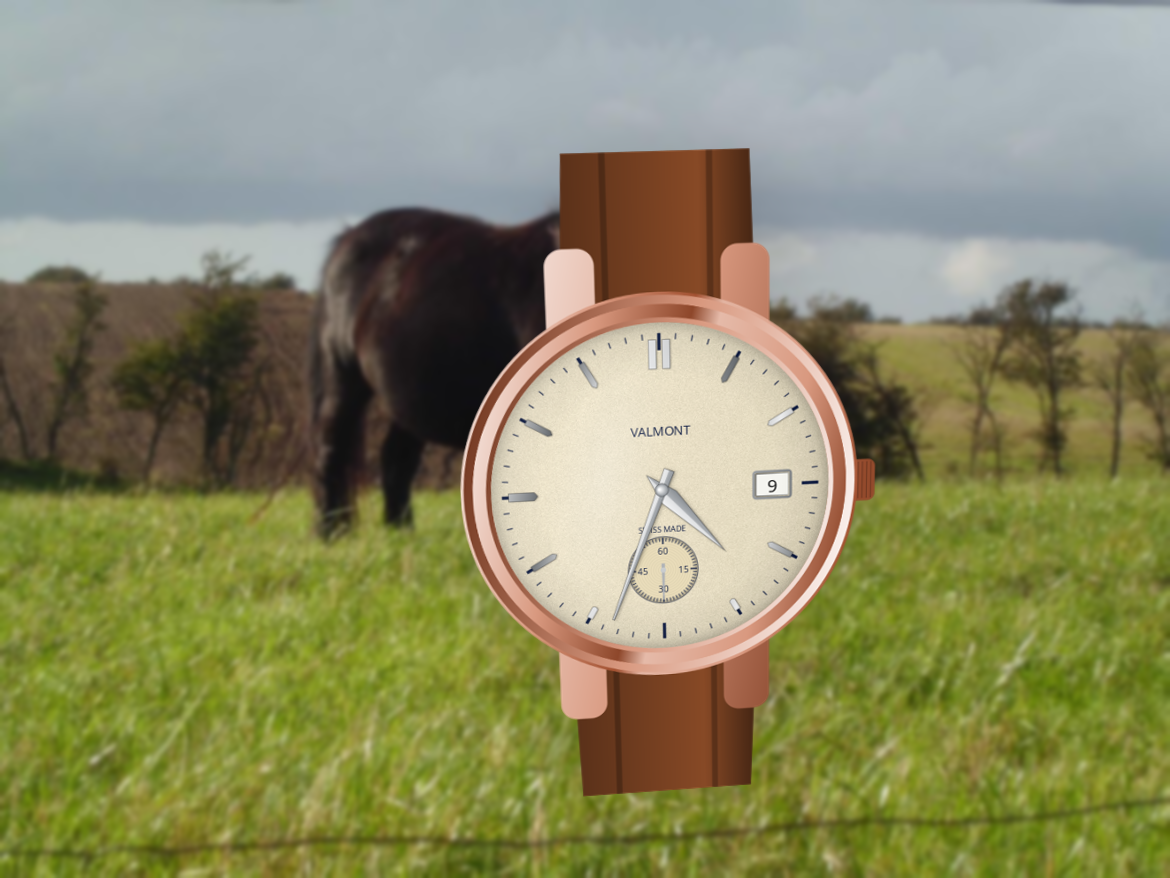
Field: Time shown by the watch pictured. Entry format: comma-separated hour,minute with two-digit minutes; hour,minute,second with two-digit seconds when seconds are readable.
4,33,30
